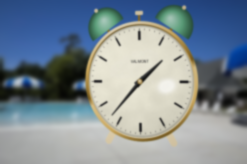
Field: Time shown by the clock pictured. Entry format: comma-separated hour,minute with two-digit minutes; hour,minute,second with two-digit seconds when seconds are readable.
1,37
